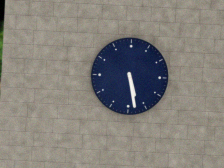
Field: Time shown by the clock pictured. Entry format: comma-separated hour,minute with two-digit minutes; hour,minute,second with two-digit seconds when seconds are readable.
5,28
